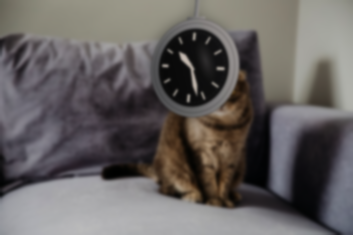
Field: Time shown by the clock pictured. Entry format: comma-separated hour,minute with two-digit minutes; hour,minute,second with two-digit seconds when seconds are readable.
10,27
